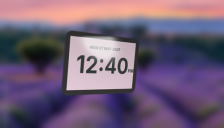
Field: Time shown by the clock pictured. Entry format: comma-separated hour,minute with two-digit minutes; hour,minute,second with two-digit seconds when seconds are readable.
12,40
